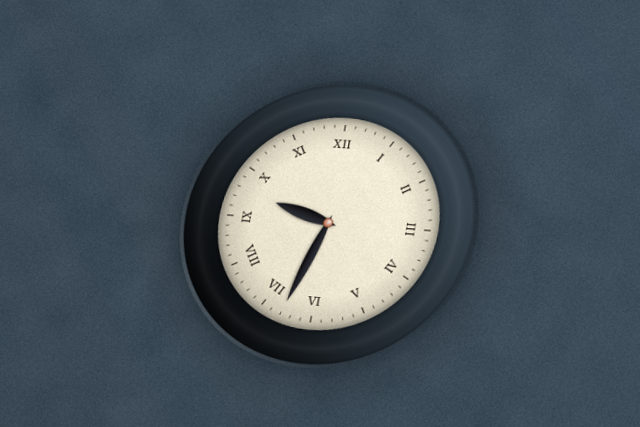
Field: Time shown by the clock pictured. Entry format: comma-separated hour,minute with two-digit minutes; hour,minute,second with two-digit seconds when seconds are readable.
9,33
